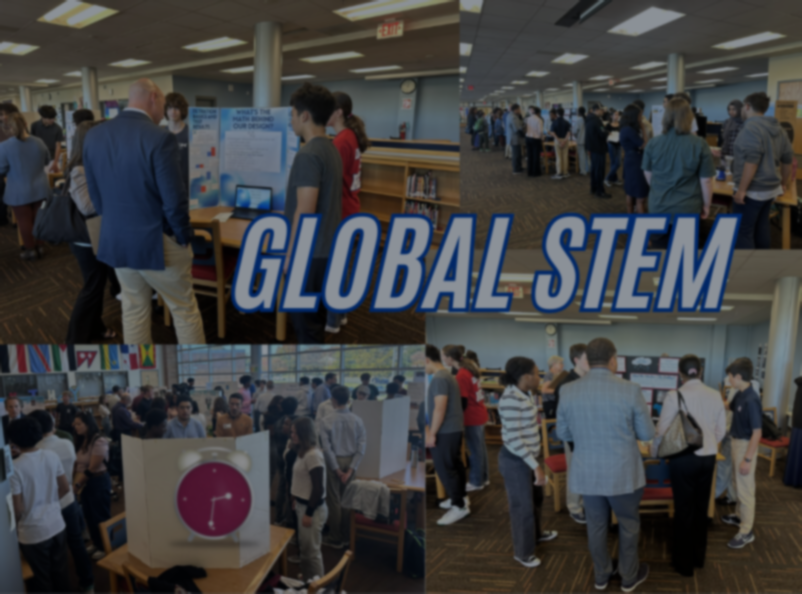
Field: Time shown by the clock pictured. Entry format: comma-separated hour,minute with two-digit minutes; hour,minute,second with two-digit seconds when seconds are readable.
2,31
